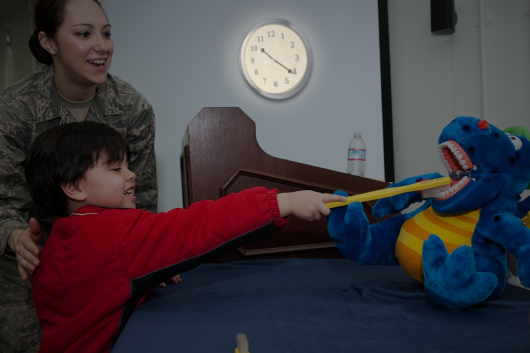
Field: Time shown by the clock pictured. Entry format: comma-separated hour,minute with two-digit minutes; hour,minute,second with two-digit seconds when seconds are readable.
10,21
